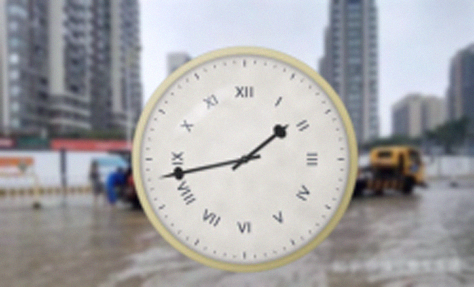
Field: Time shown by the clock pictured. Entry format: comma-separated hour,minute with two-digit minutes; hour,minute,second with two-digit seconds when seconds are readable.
1,43
